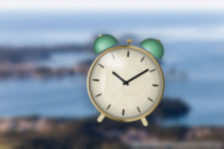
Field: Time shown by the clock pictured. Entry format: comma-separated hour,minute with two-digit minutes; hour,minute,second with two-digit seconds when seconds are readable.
10,09
